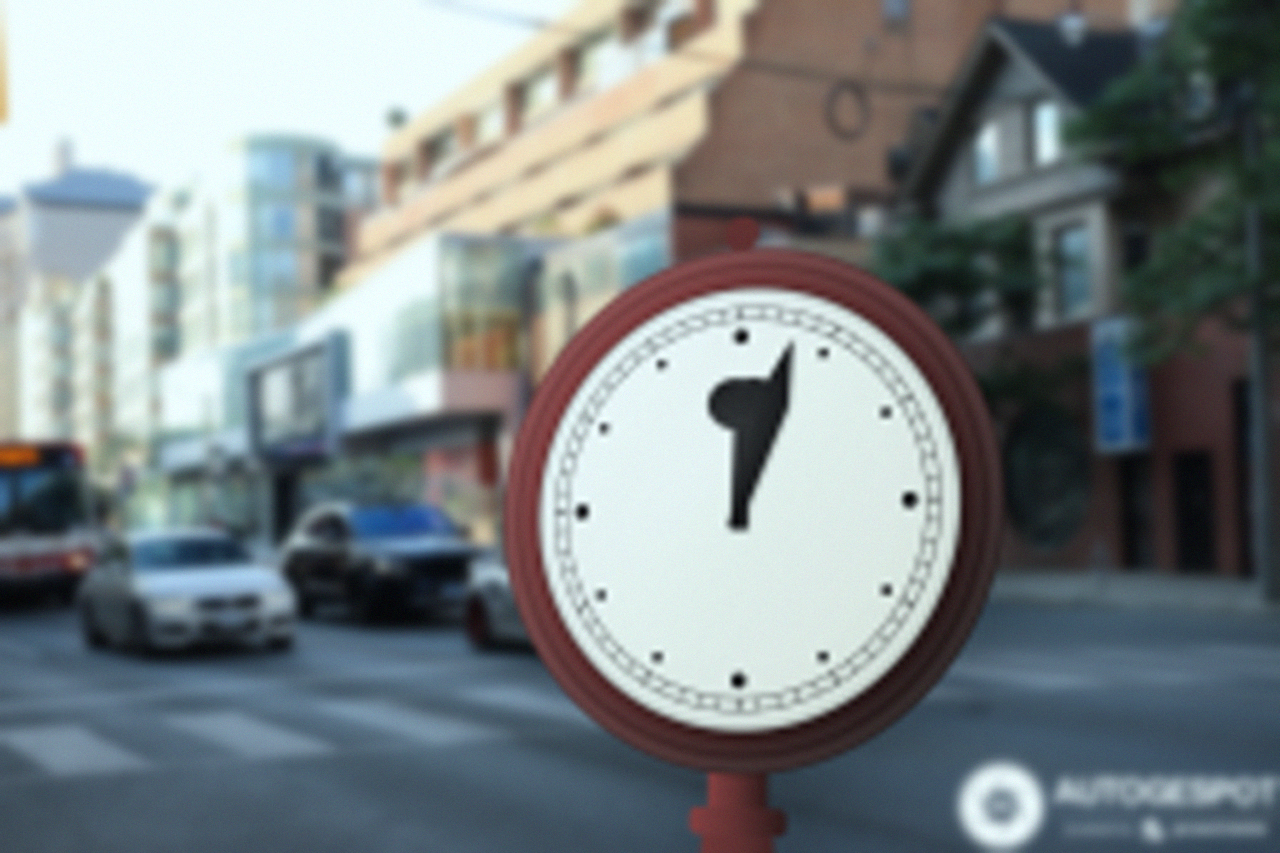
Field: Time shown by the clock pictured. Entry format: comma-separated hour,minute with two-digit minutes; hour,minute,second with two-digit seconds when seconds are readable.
12,03
